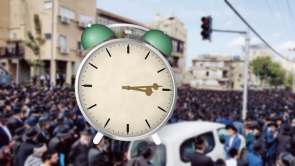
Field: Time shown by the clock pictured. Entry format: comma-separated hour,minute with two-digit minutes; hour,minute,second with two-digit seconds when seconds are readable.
3,14
